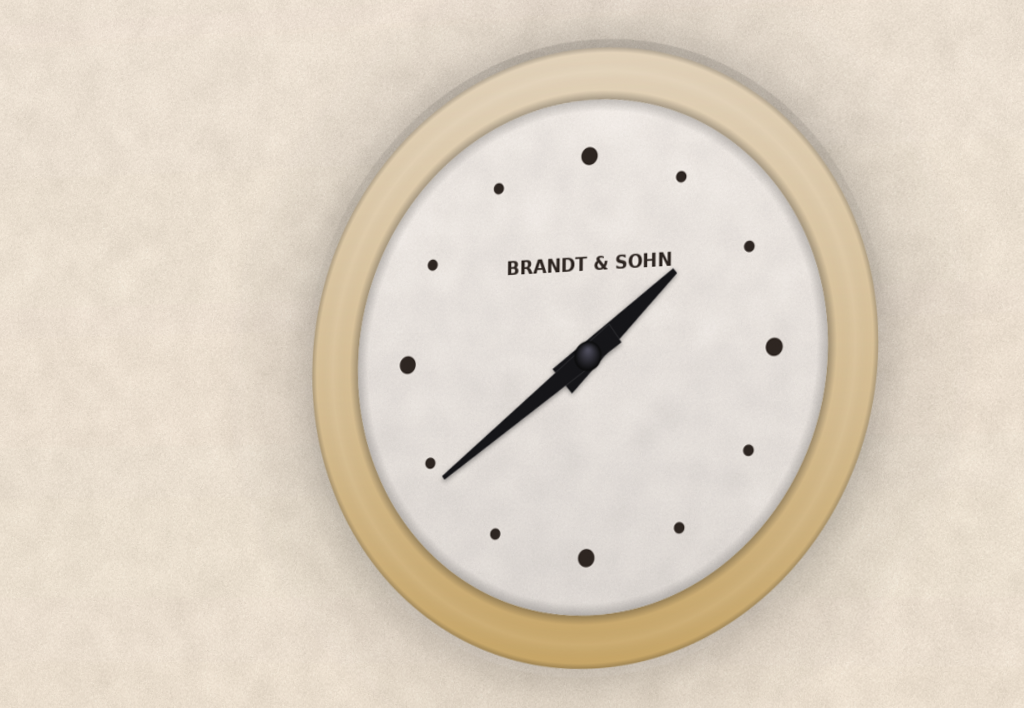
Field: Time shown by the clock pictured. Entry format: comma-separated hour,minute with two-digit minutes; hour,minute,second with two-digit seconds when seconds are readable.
1,39
